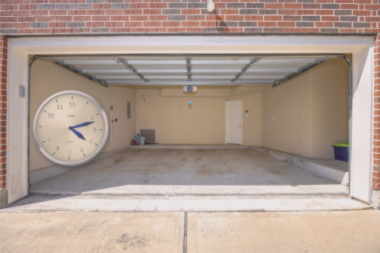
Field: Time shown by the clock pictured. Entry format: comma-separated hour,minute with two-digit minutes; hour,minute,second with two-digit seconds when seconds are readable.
4,12
